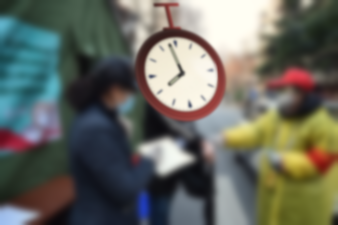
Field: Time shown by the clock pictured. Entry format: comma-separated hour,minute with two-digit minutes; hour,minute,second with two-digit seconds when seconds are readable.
7,58
